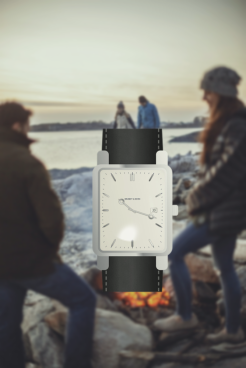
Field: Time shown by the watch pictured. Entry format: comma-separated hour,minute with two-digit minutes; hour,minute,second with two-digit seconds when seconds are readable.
10,18
